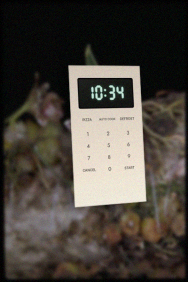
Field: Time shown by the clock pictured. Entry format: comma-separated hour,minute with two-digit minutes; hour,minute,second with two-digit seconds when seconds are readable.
10,34
